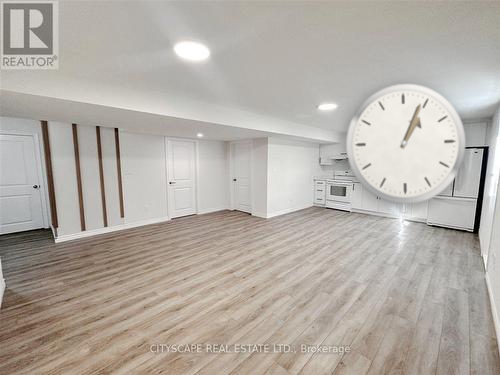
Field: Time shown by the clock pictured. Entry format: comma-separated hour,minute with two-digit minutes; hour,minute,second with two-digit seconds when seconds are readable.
1,04
